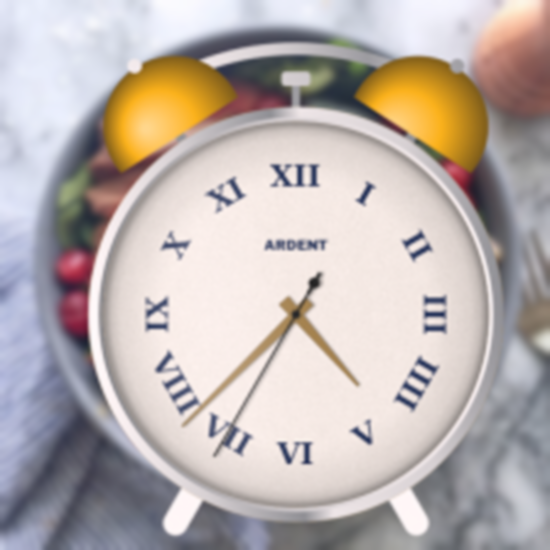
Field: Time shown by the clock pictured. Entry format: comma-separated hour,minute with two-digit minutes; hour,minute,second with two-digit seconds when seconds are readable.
4,37,35
